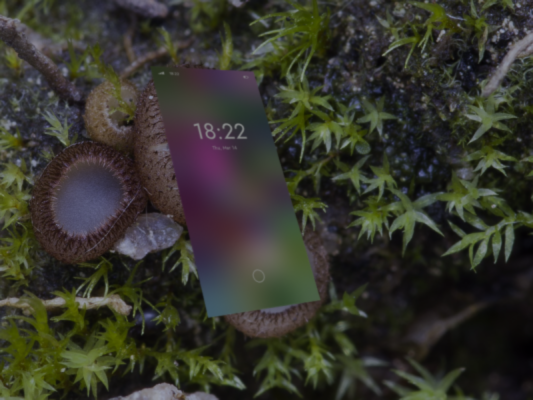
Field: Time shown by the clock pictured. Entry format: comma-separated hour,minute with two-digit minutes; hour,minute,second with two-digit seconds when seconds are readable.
18,22
